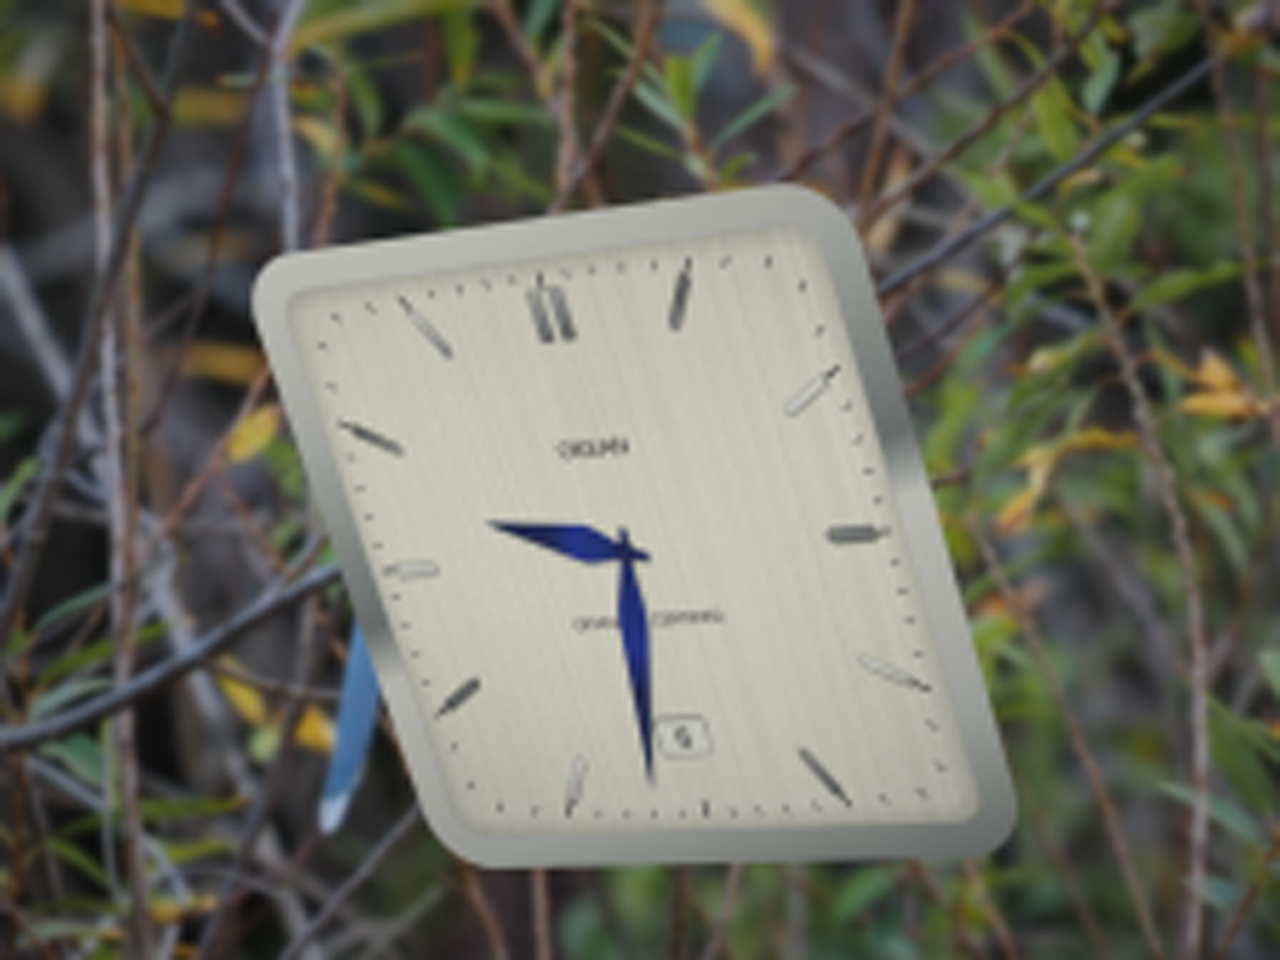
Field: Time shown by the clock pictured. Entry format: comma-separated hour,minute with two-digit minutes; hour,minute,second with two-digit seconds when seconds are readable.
9,32
